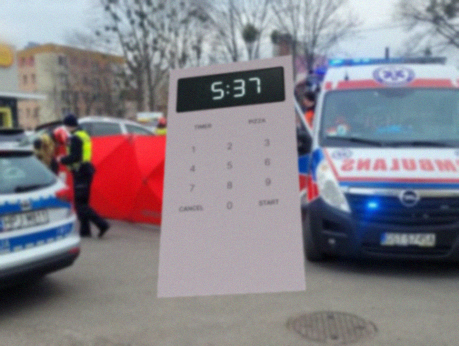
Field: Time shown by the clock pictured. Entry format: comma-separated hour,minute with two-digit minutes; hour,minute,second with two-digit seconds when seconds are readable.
5,37
